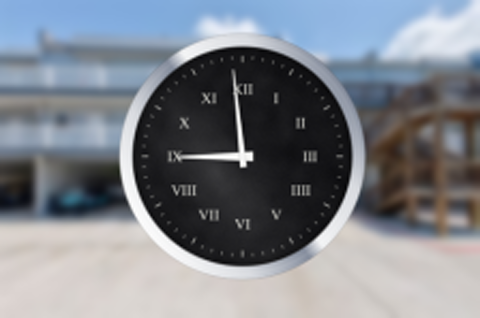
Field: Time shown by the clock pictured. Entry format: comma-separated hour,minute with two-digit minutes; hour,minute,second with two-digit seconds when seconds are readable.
8,59
